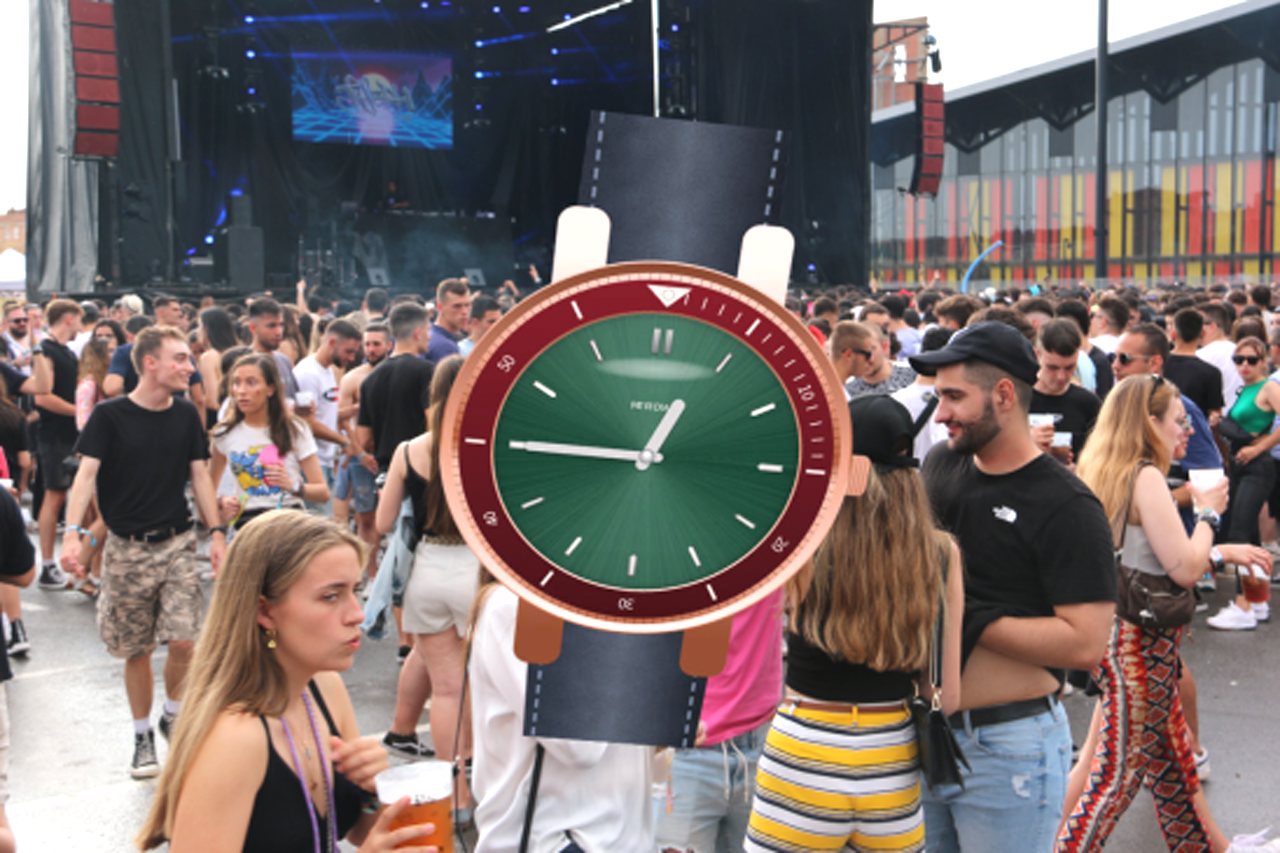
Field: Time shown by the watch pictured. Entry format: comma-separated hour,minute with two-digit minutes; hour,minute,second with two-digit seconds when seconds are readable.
12,45
